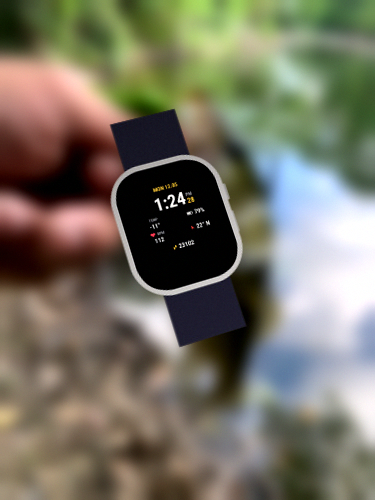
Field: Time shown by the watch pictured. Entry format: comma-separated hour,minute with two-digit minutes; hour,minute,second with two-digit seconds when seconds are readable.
1,24,28
